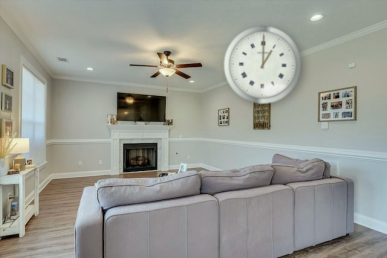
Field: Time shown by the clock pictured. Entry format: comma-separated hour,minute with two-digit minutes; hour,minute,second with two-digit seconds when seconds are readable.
1,00
